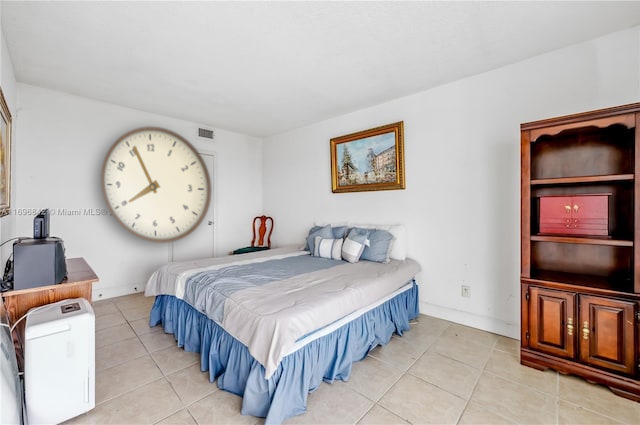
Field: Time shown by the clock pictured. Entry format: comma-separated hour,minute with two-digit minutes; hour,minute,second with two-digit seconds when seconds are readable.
7,56
